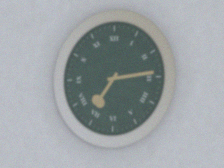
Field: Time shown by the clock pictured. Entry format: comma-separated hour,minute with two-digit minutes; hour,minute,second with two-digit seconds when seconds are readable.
7,14
